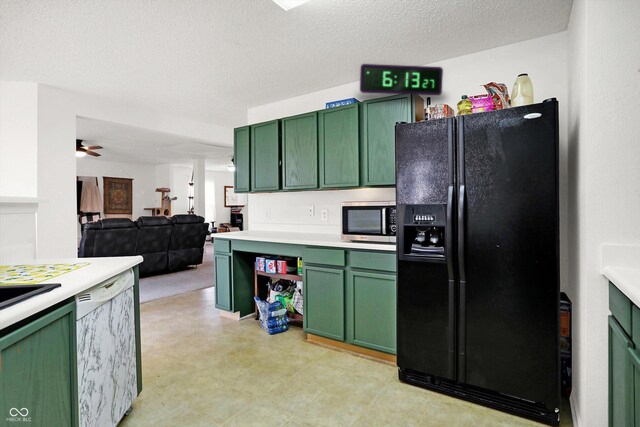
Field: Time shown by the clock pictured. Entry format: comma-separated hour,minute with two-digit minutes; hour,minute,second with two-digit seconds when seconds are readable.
6,13
